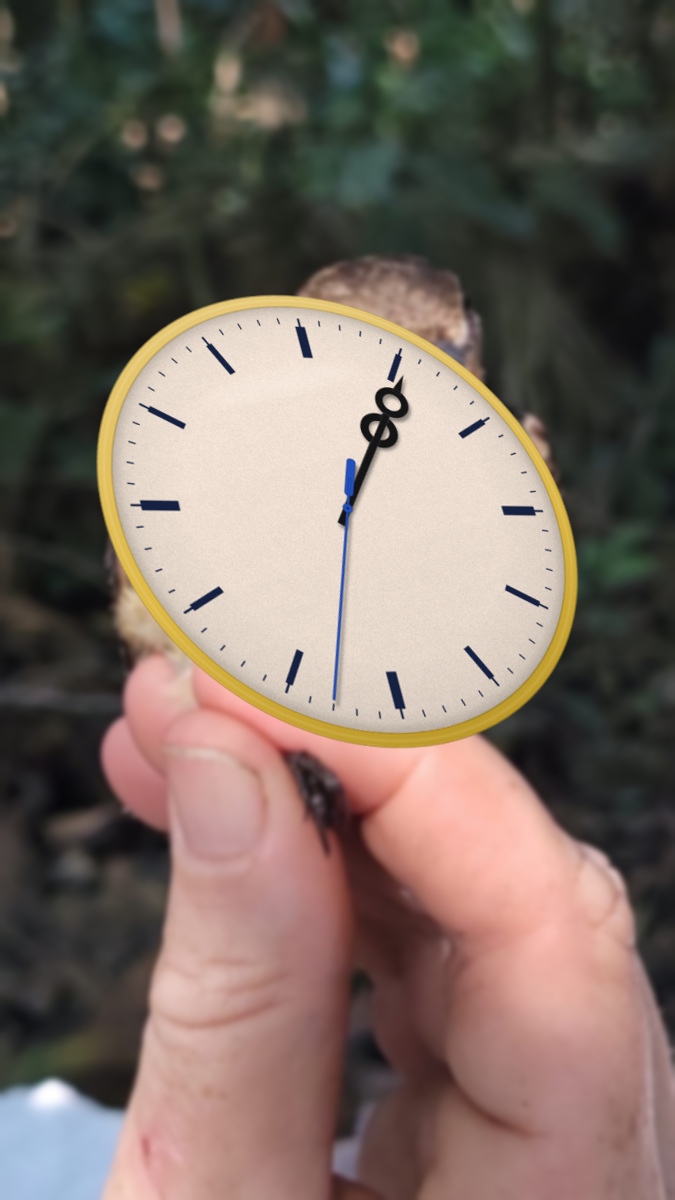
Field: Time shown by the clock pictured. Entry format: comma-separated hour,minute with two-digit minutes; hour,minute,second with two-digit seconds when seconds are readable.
1,05,33
